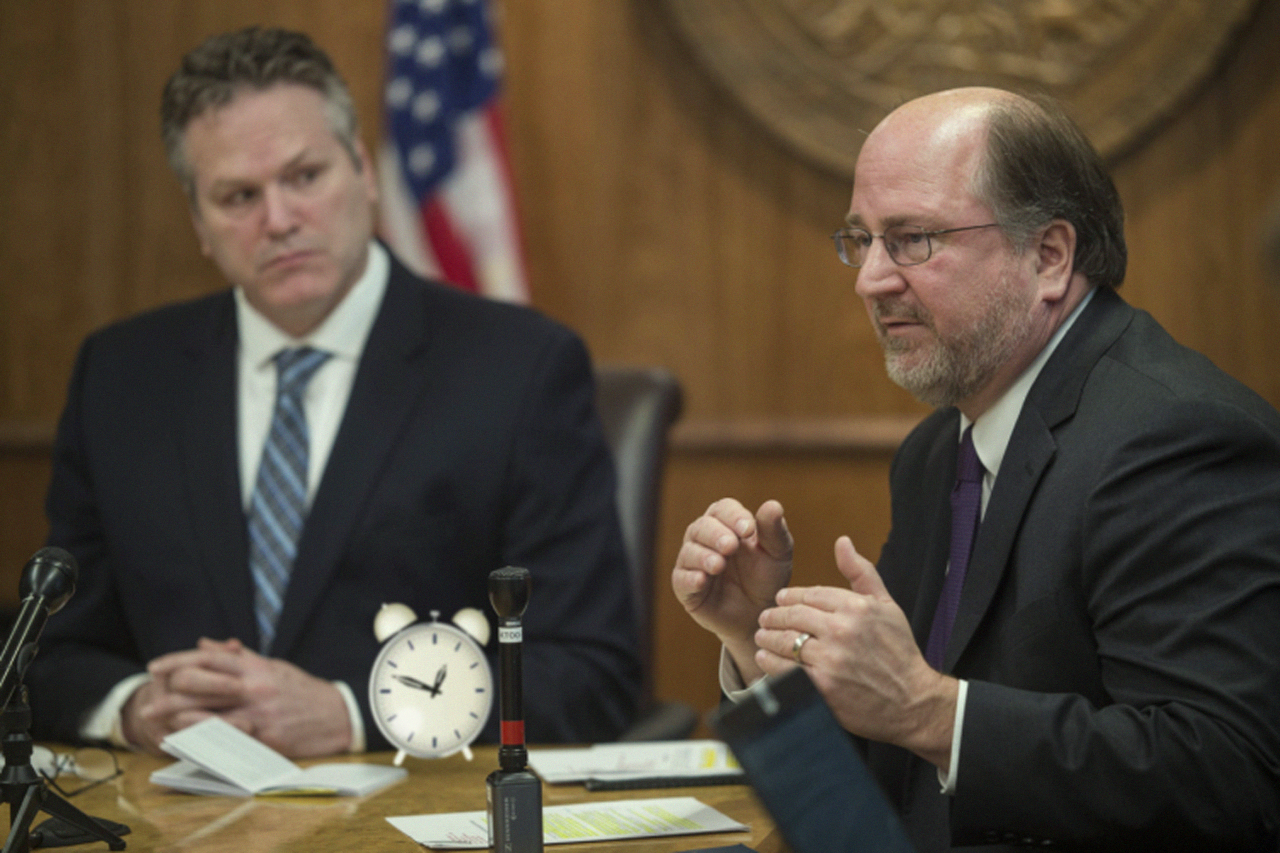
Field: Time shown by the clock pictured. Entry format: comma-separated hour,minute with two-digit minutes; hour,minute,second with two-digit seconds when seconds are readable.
12,48
